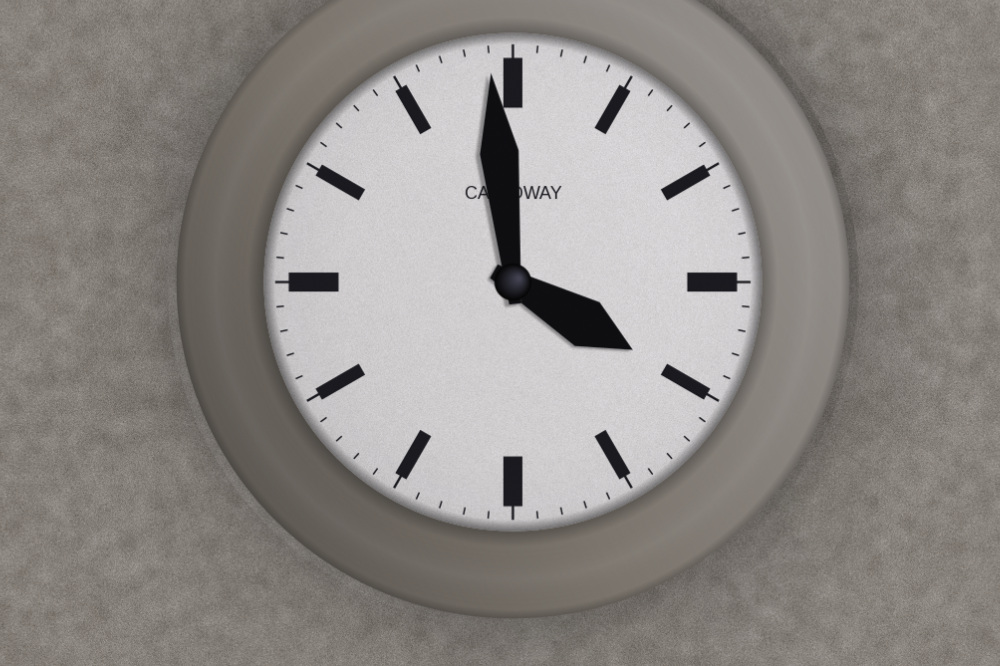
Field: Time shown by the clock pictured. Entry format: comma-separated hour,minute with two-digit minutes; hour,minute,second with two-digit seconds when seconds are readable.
3,59
